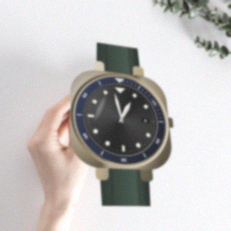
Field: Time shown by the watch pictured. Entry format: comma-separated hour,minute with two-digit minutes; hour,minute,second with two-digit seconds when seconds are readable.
12,58
